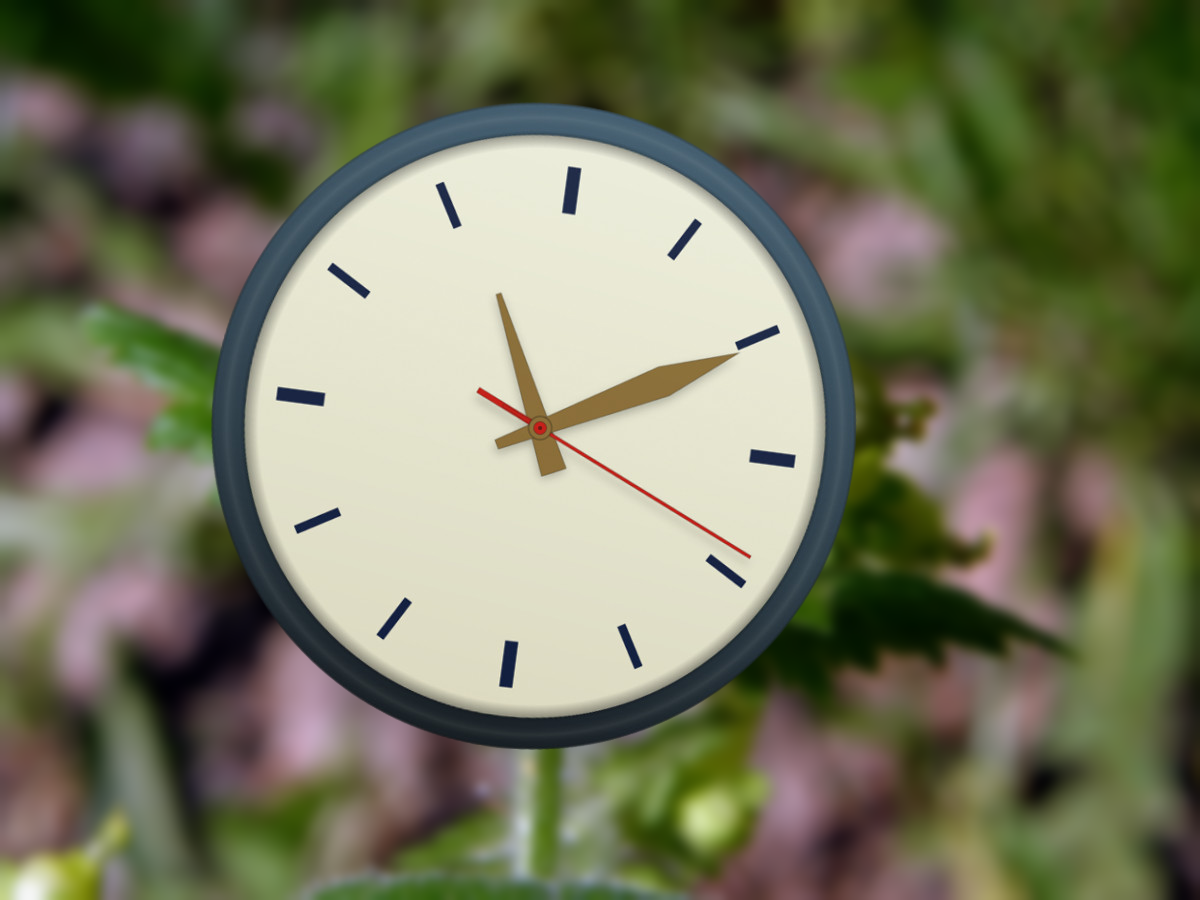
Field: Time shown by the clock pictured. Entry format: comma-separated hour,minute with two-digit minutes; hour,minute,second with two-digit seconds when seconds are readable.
11,10,19
